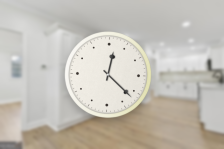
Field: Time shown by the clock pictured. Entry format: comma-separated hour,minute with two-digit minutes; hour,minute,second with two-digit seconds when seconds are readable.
12,22
